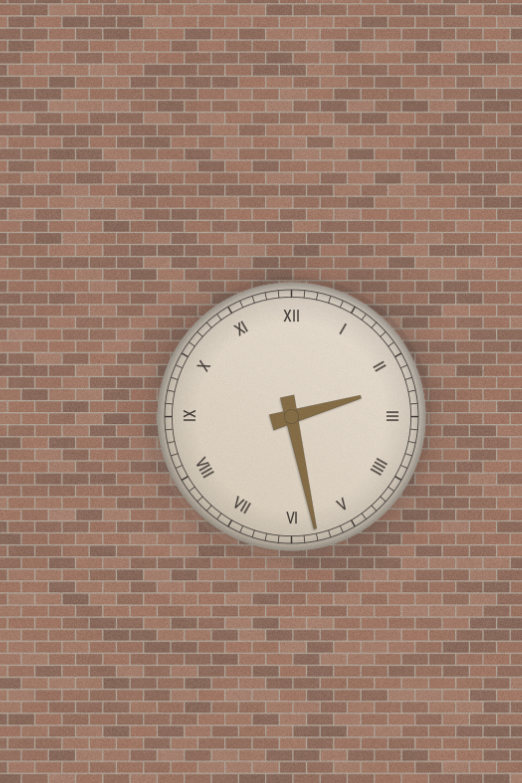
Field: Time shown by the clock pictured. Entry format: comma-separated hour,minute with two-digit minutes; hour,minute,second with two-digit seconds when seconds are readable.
2,28
